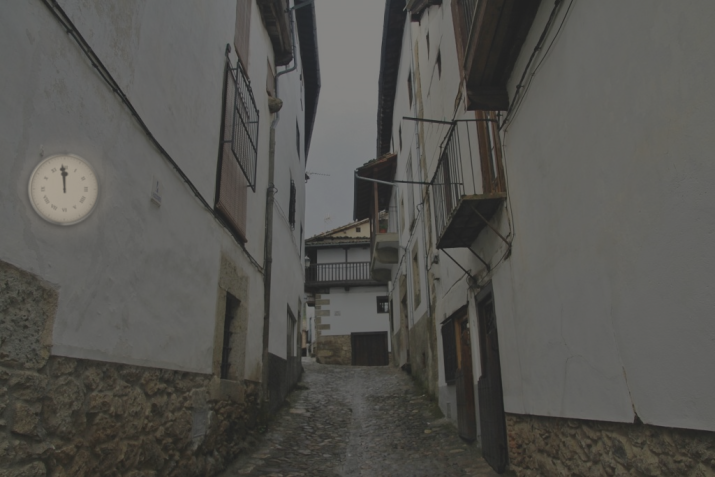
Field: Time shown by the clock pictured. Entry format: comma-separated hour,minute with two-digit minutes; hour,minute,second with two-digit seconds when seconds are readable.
11,59
